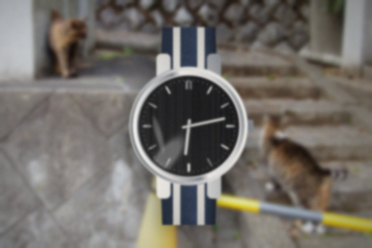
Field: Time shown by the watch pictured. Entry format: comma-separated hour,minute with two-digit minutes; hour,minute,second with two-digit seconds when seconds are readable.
6,13
